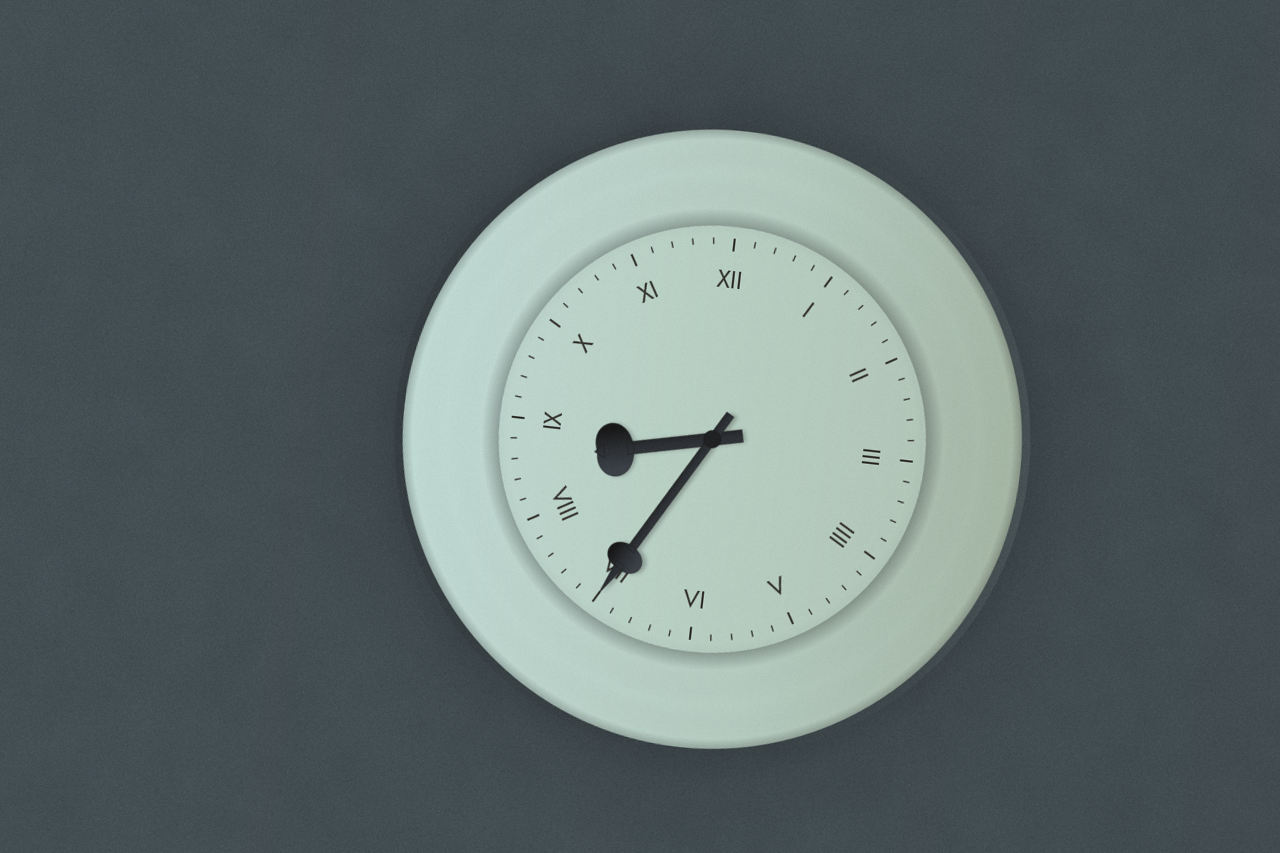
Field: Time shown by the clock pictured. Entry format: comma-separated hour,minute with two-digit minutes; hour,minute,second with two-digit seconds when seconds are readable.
8,35
